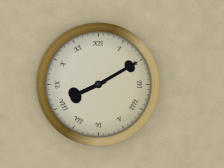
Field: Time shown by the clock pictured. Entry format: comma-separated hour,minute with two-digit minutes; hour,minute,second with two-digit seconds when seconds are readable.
8,10
